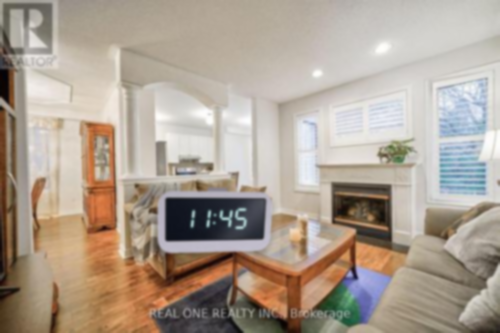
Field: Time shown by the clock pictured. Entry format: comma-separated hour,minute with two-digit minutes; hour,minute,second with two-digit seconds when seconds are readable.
11,45
